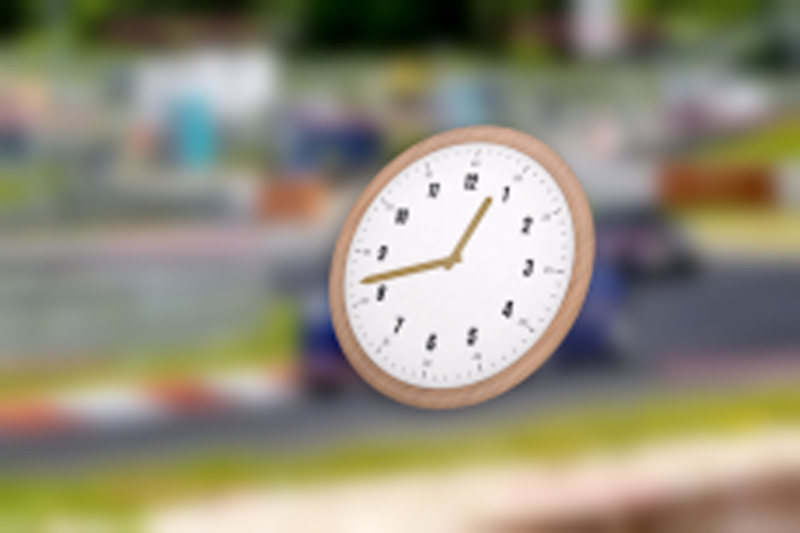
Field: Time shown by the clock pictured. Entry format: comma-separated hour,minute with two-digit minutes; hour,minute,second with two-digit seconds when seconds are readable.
12,42
